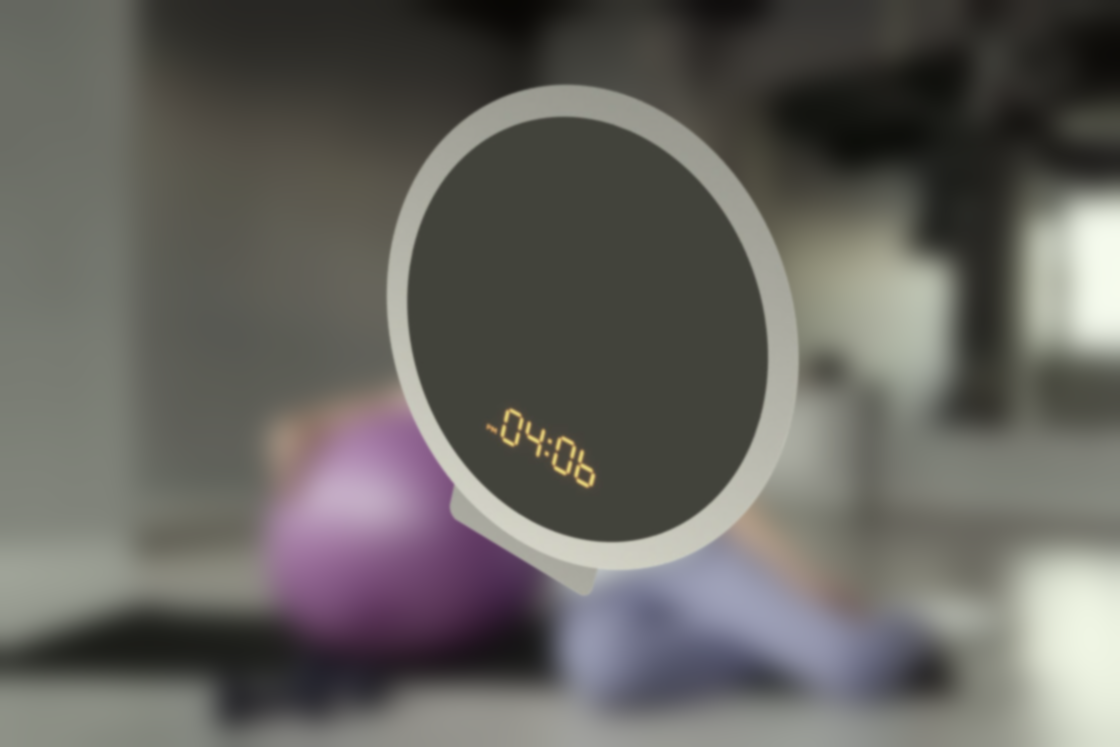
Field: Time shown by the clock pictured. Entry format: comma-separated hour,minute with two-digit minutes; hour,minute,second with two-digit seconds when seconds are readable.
4,06
